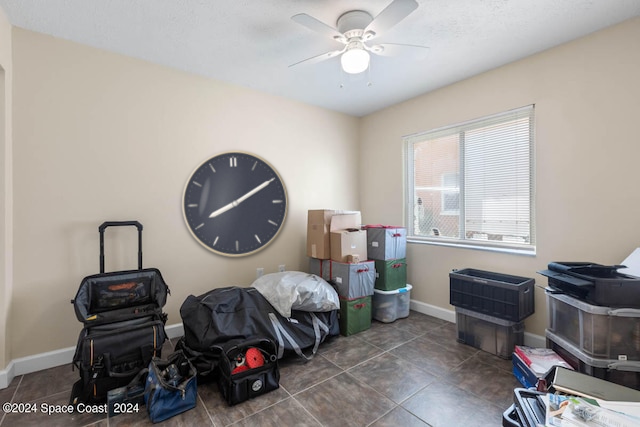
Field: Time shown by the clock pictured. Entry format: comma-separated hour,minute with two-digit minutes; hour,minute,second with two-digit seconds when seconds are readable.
8,10
